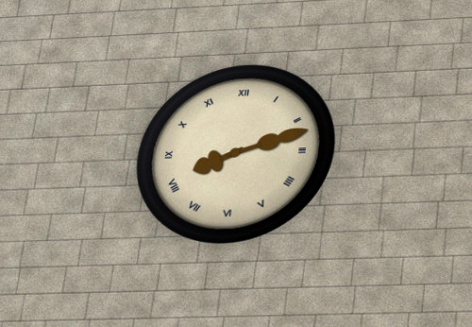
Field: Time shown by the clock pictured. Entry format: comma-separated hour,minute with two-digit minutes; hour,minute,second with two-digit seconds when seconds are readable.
8,12
